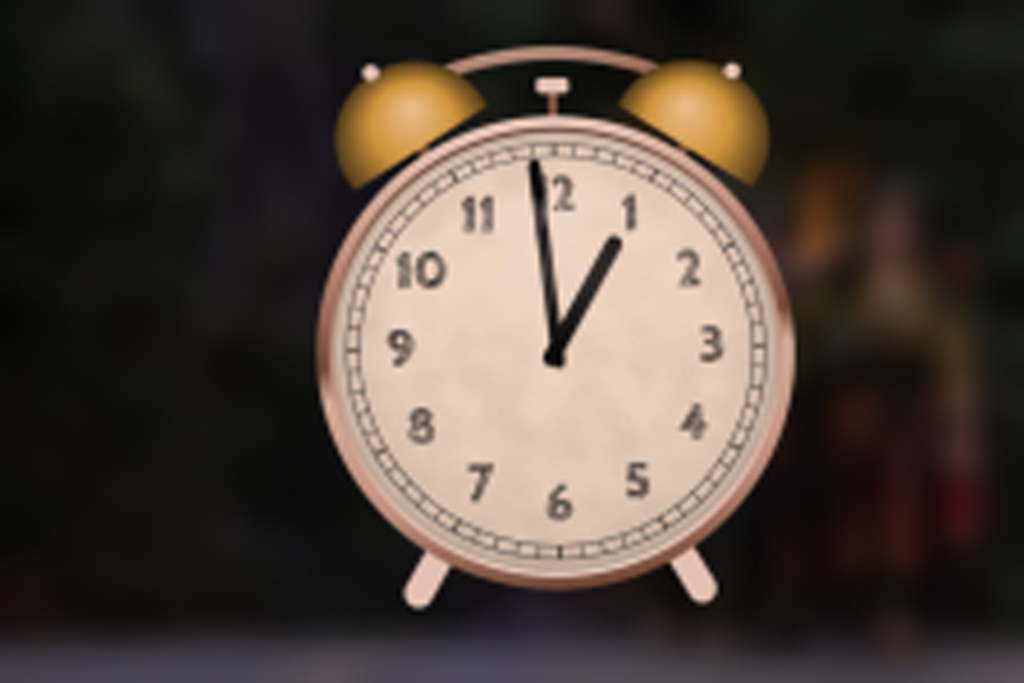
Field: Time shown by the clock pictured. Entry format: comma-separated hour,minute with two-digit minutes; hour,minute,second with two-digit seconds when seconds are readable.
12,59
